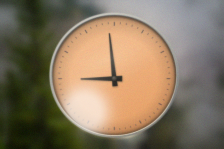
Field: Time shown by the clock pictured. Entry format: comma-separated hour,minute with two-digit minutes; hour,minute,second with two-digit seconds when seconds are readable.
8,59
